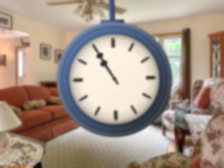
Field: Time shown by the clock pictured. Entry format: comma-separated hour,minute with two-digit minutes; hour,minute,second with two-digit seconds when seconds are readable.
10,55
